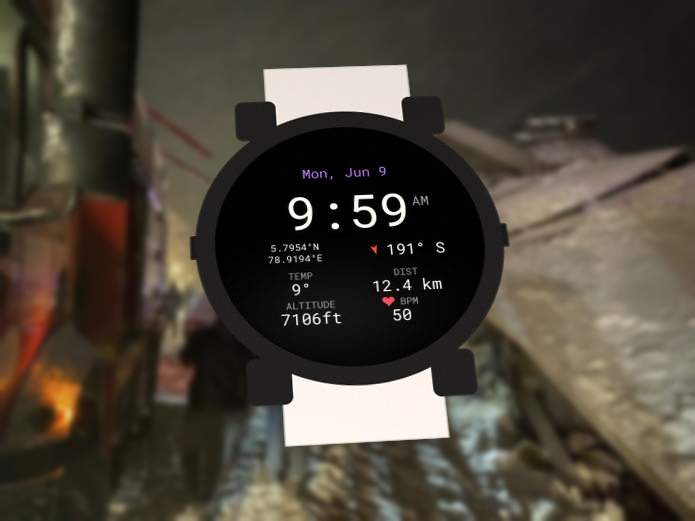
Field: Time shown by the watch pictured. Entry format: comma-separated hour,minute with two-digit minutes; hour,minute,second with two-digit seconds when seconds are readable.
9,59
